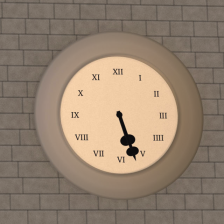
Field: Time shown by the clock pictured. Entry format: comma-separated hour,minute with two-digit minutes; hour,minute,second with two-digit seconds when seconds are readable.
5,27
